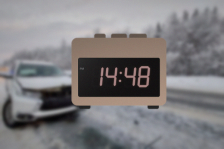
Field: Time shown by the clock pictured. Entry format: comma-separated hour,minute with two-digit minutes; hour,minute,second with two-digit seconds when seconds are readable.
14,48
